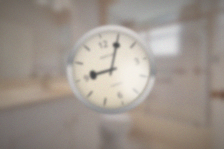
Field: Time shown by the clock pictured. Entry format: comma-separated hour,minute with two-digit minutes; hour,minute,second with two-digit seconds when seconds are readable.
9,05
